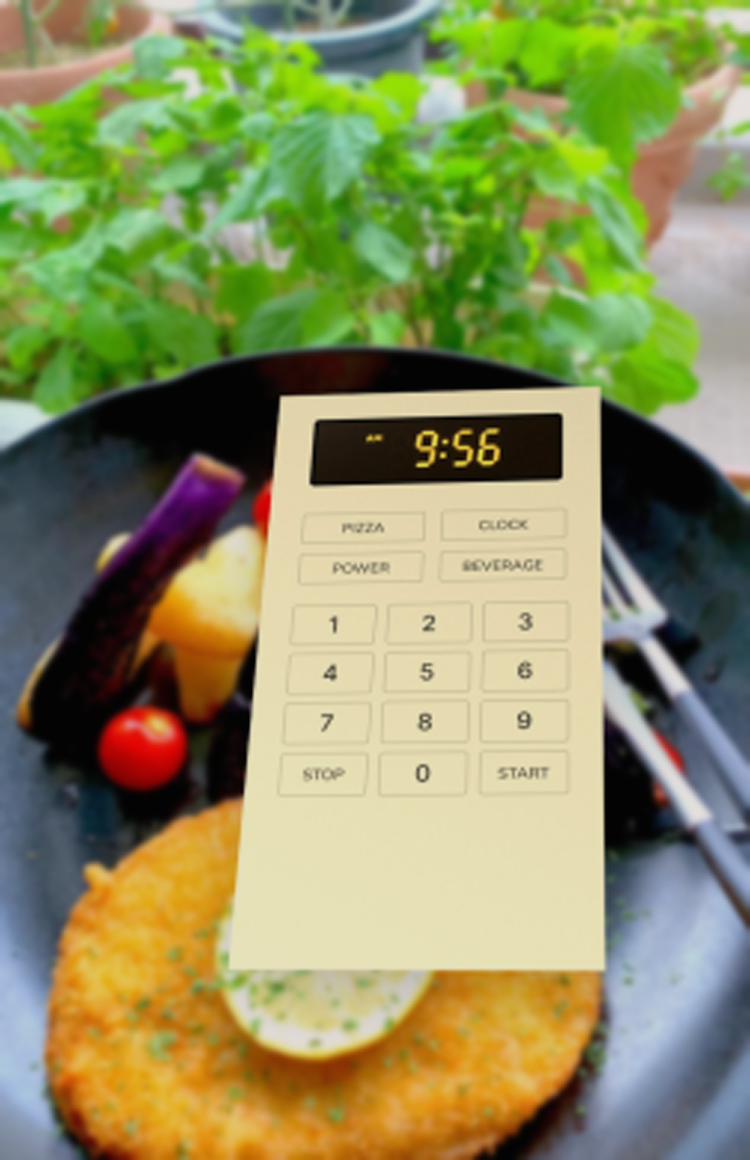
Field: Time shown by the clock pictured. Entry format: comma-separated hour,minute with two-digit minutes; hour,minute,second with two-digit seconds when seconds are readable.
9,56
